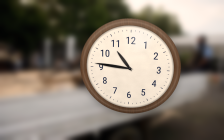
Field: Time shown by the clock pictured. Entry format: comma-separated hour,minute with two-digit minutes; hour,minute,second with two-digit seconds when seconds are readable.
10,46
